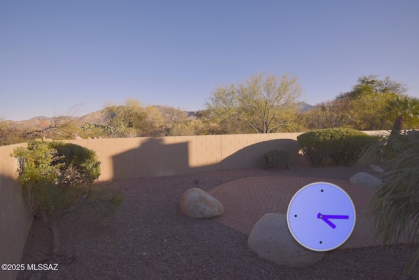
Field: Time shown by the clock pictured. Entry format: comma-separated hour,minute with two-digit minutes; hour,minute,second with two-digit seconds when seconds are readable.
4,15
